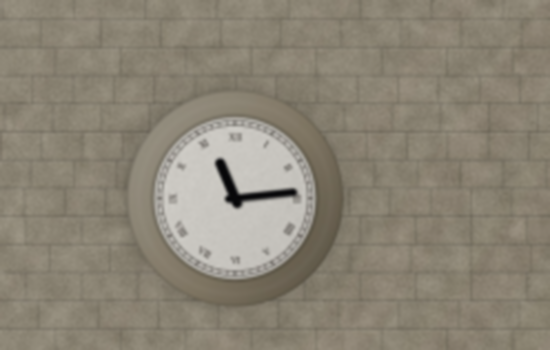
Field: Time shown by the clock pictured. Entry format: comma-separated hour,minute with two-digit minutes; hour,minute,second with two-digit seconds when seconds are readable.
11,14
